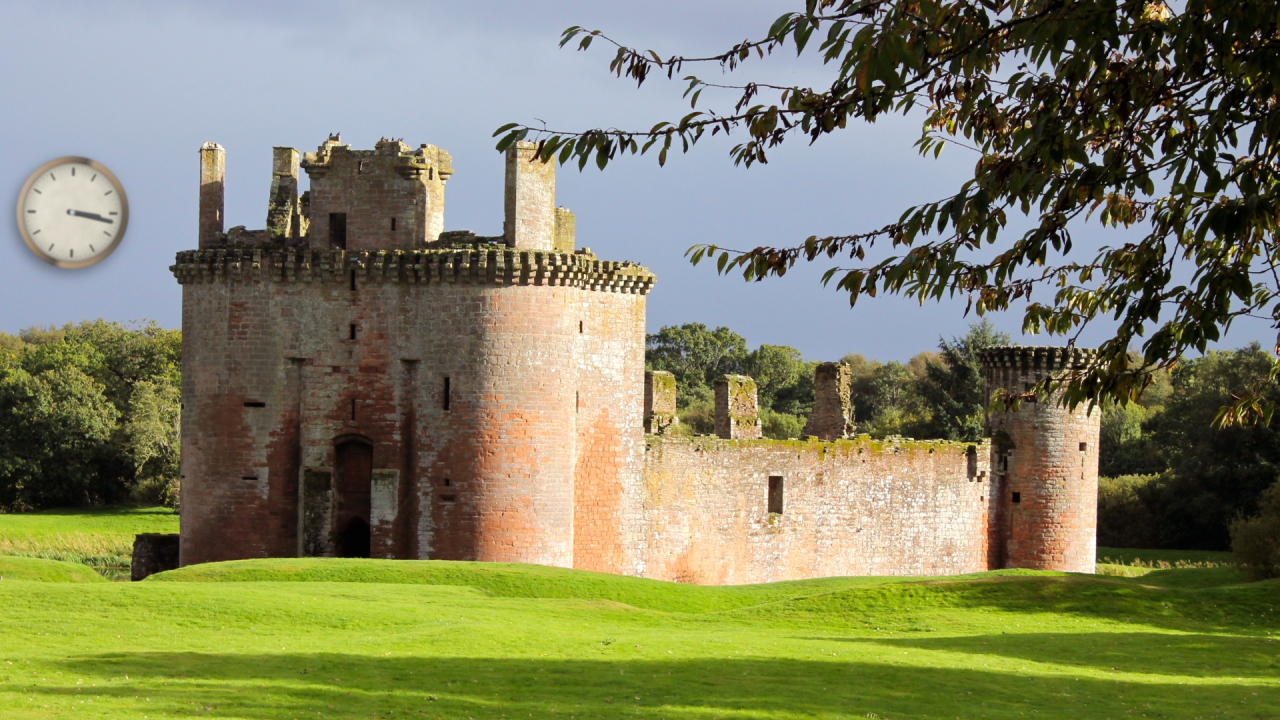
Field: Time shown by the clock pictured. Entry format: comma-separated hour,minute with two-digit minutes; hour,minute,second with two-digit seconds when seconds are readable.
3,17
